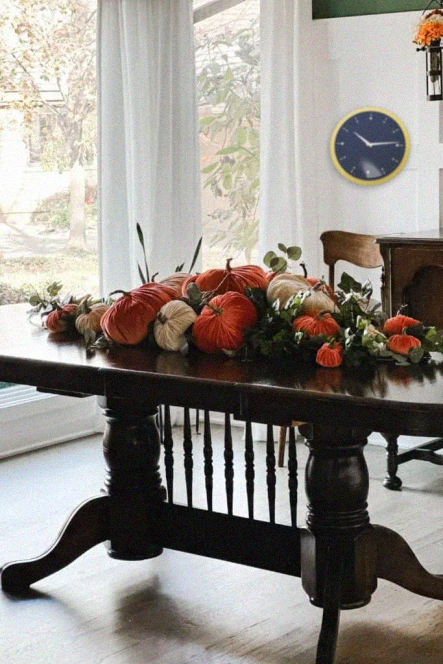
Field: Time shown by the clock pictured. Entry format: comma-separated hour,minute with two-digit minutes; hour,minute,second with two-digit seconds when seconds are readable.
10,14
